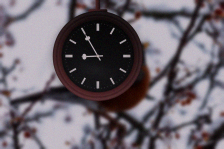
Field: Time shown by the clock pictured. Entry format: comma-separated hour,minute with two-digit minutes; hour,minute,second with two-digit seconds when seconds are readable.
8,55
